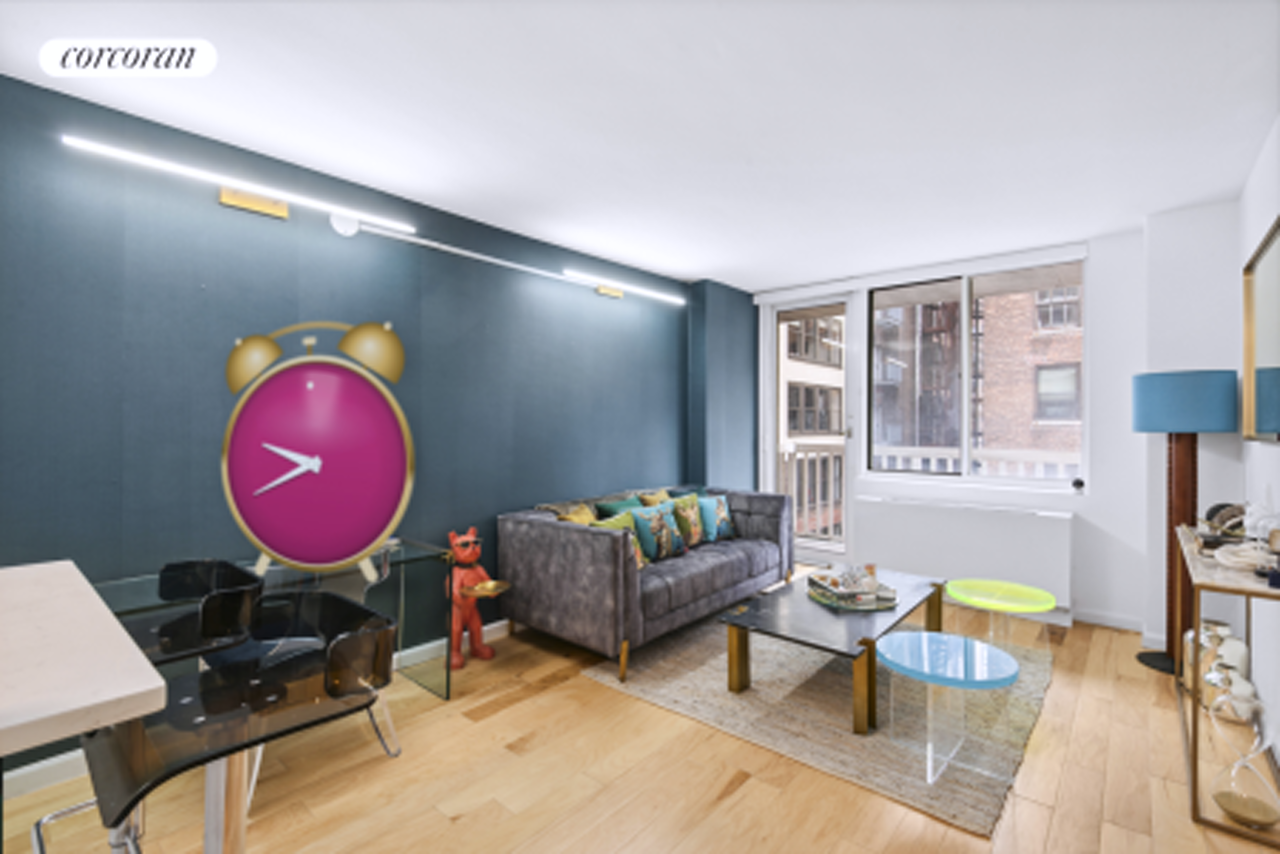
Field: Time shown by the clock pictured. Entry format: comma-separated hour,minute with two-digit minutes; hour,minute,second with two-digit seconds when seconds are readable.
9,41
